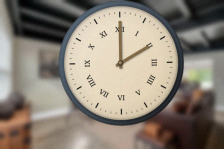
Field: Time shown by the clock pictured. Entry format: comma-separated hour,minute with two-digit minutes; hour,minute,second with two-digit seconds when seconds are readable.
2,00
